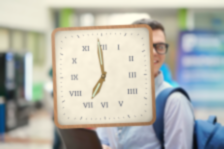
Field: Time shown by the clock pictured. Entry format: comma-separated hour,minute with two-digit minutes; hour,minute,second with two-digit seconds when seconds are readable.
6,59
